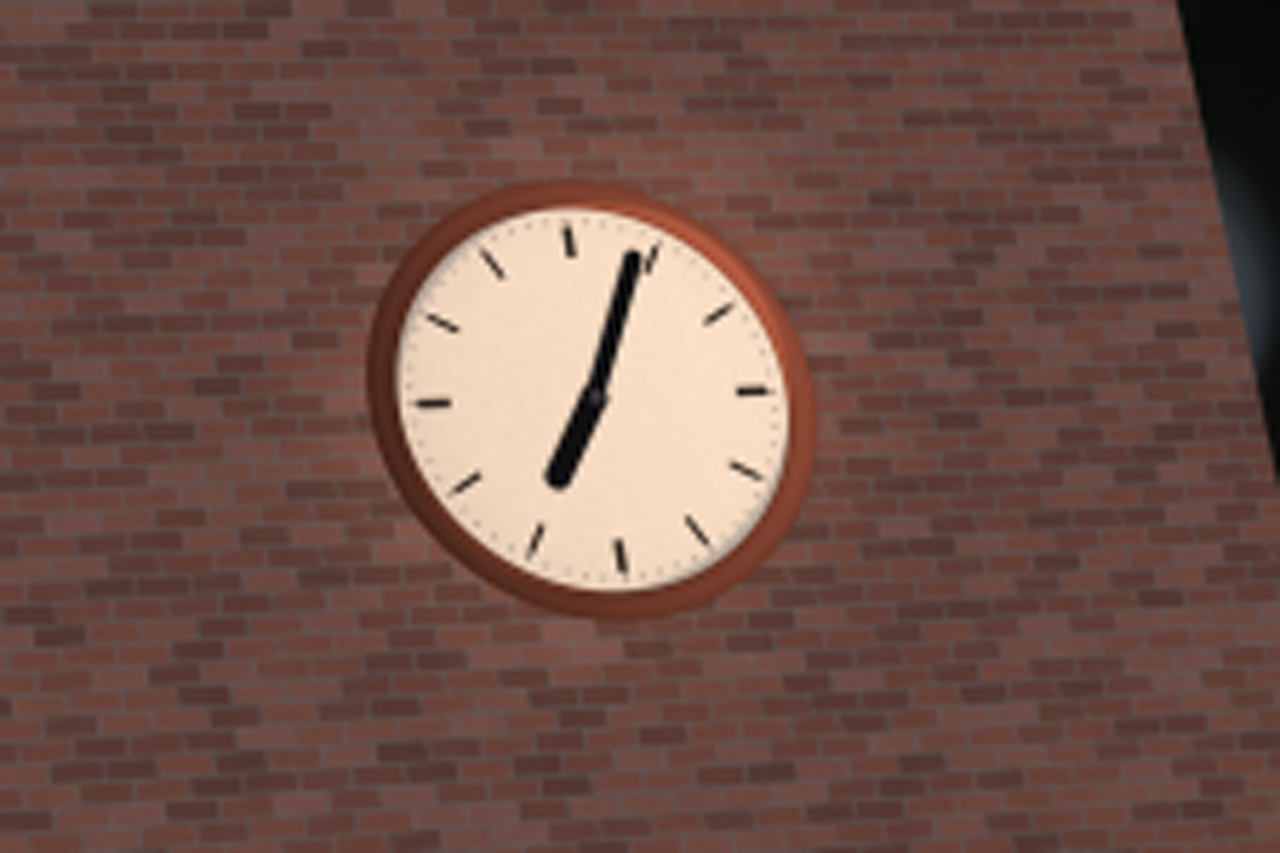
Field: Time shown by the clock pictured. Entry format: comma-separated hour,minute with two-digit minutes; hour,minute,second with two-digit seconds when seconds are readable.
7,04
